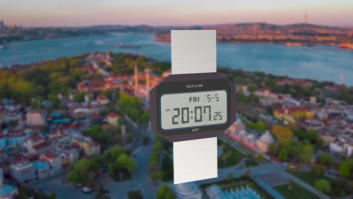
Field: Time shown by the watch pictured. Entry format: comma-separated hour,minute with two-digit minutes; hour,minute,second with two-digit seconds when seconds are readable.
20,07,25
